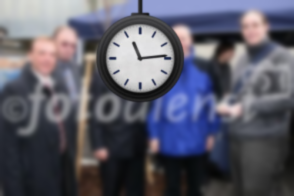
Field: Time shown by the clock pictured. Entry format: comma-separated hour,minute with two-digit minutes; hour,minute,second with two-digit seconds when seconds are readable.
11,14
